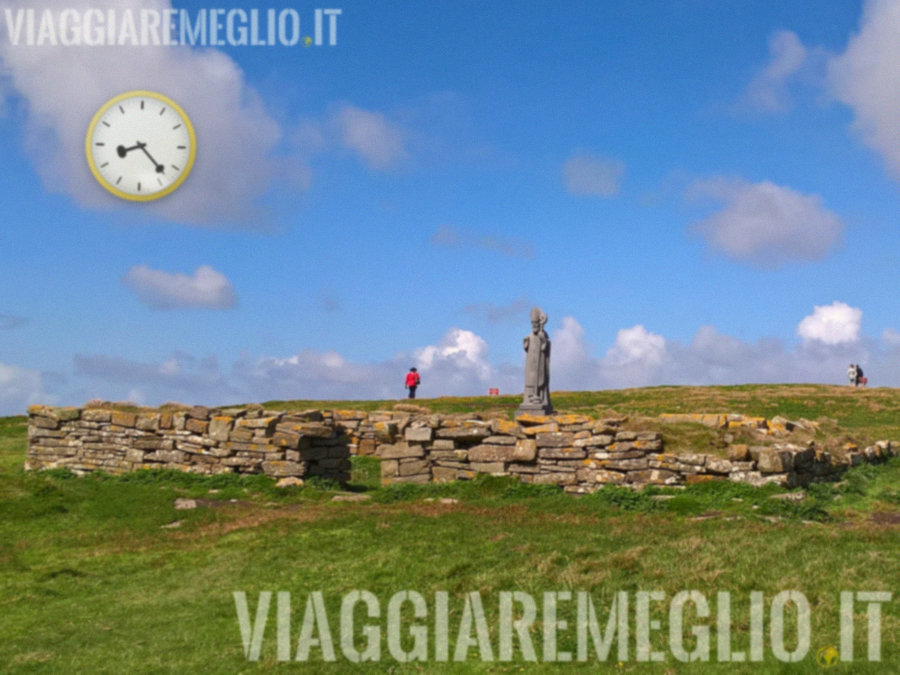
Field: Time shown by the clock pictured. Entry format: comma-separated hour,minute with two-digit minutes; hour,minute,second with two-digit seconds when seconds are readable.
8,23
